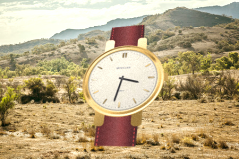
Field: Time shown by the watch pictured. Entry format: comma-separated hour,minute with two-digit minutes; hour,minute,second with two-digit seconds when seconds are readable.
3,32
